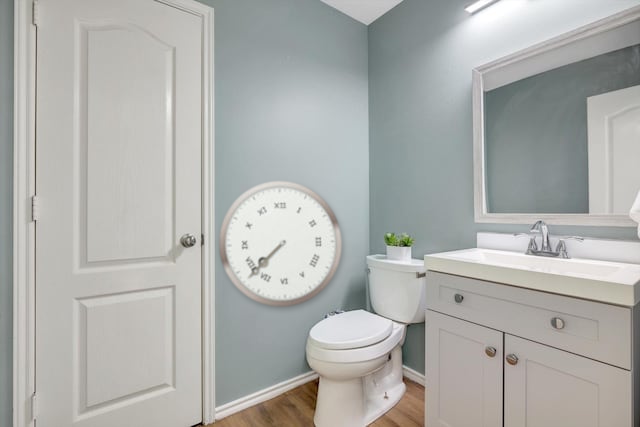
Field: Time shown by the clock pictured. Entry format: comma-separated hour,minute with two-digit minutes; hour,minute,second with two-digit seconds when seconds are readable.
7,38
